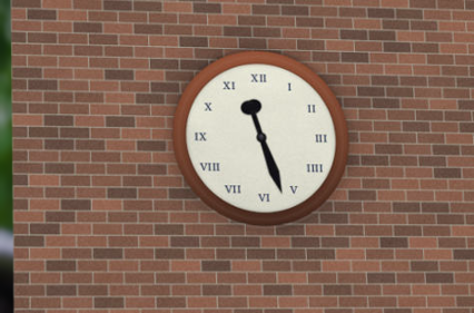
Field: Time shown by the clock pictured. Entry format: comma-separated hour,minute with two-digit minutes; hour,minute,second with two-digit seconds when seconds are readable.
11,27
